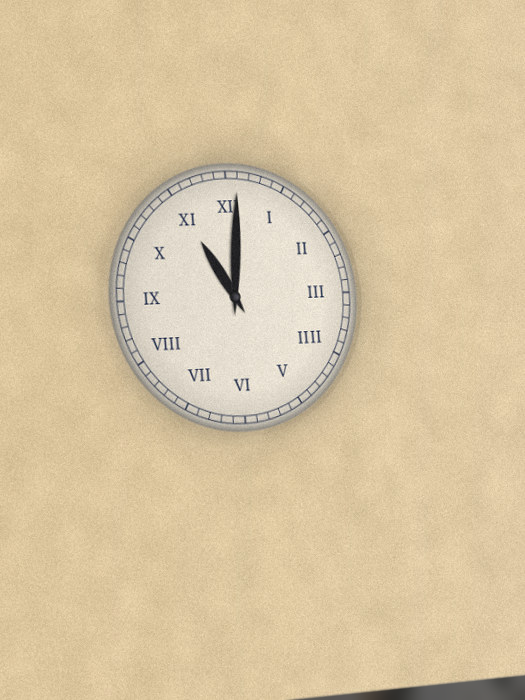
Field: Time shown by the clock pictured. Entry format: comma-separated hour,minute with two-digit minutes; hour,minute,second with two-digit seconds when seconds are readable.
11,01
